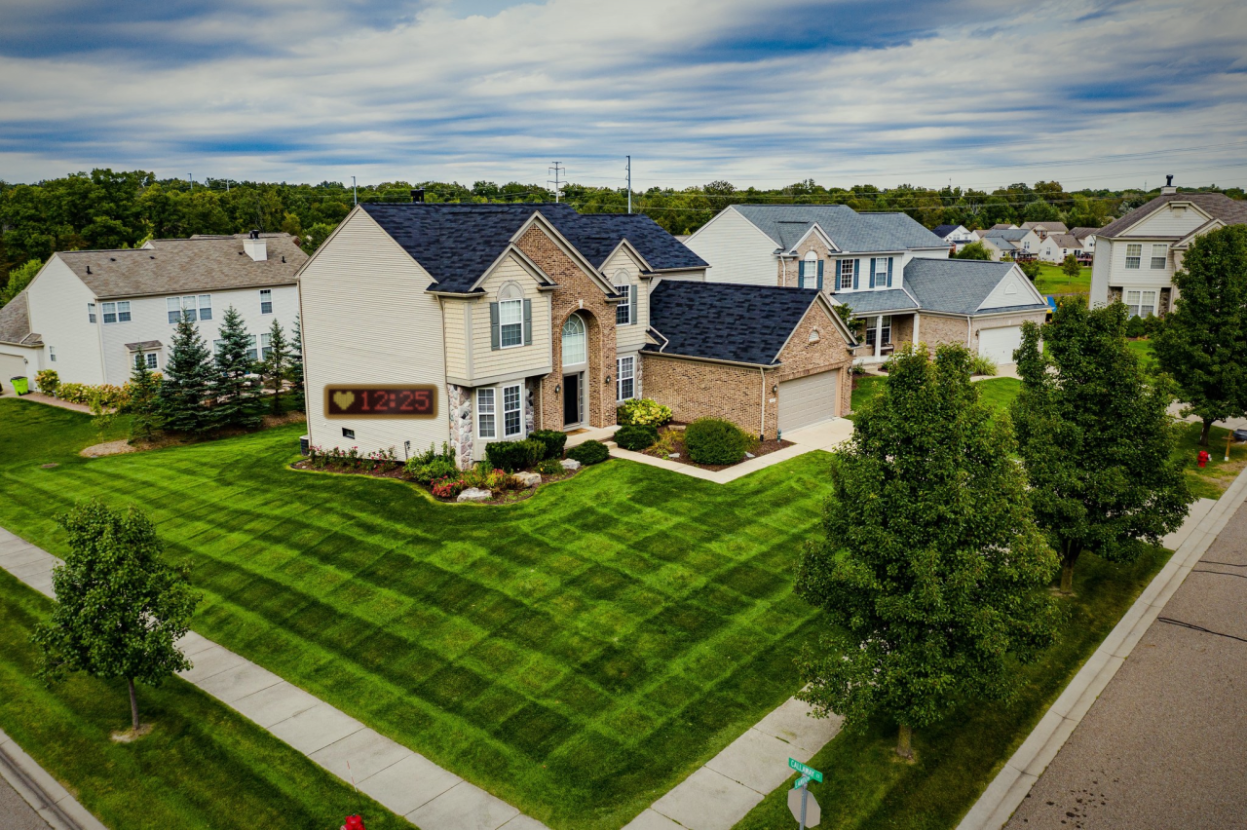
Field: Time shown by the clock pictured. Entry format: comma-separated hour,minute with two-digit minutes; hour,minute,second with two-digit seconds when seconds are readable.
12,25
